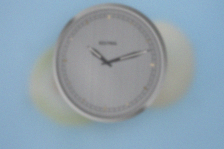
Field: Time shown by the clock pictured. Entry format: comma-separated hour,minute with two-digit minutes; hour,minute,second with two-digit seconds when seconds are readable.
10,12
